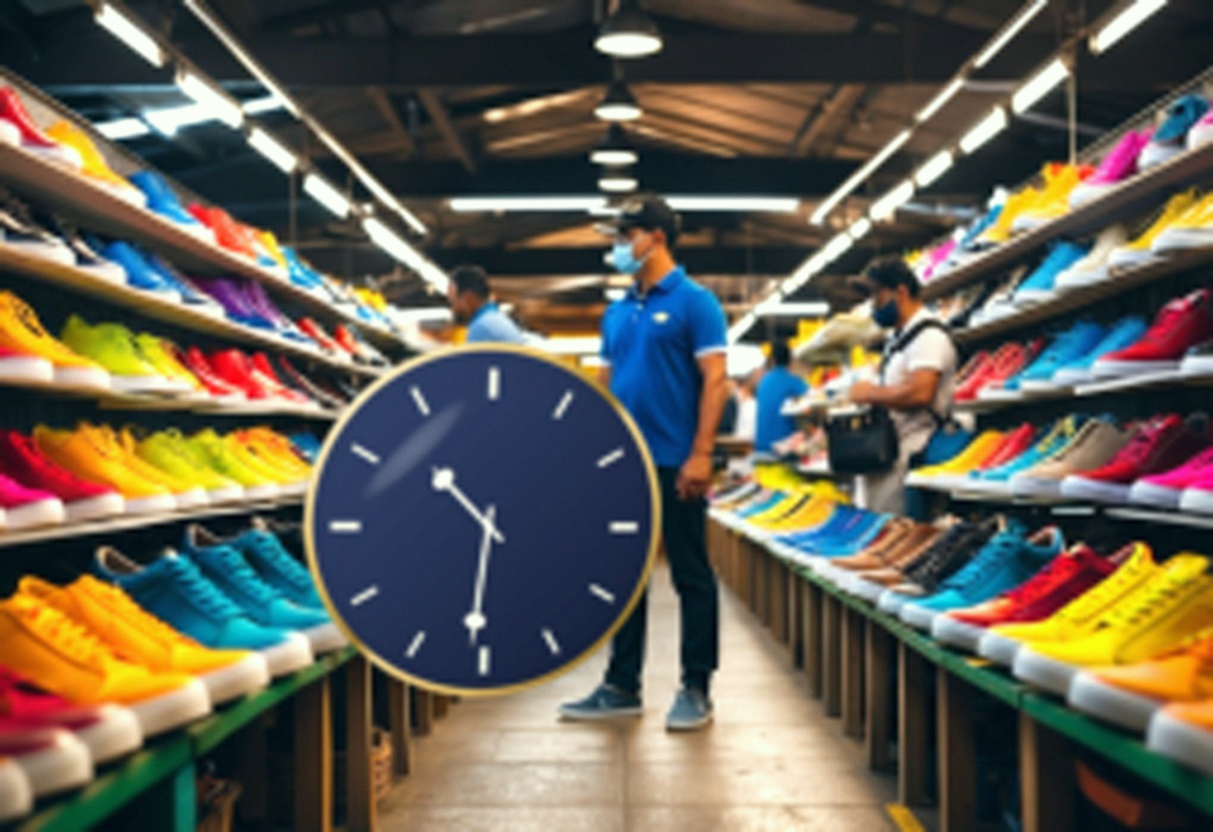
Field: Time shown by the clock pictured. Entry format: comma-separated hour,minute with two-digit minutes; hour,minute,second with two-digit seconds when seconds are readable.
10,31
